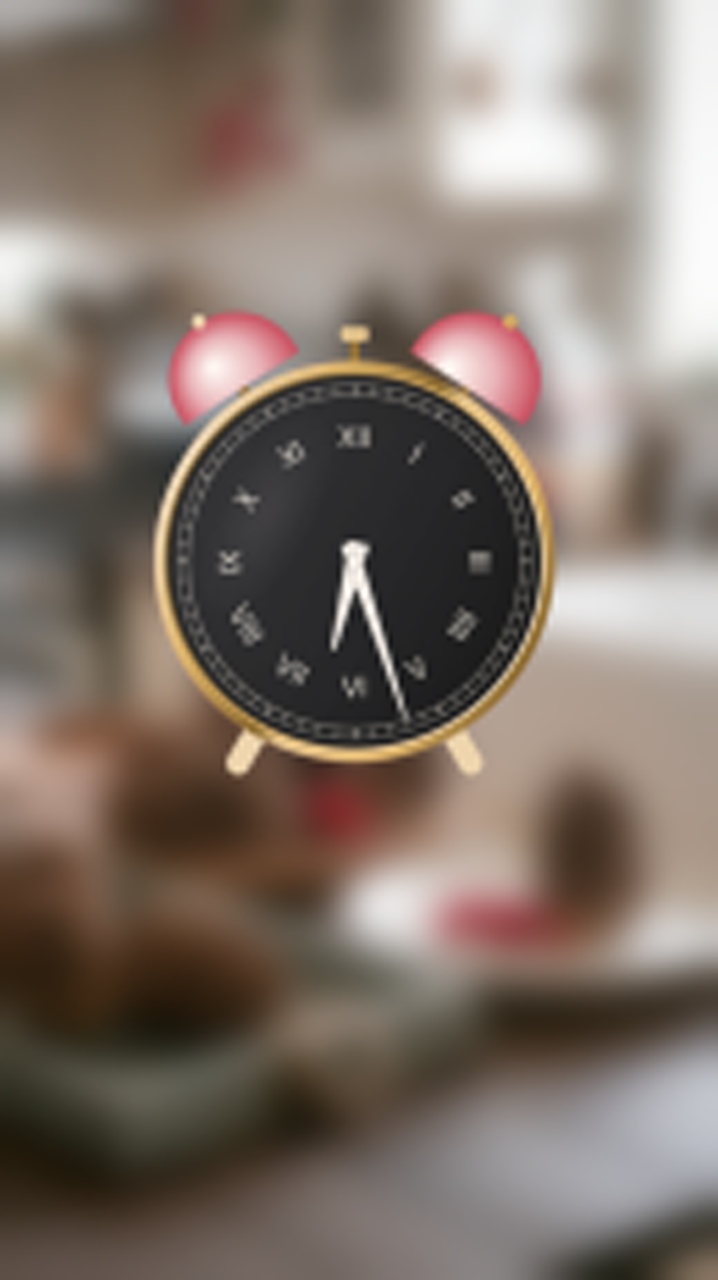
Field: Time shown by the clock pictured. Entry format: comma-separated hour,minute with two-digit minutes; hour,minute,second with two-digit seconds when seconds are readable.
6,27
